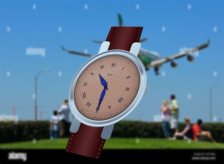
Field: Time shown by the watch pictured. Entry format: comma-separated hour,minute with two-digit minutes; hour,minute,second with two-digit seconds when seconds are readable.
10,30
